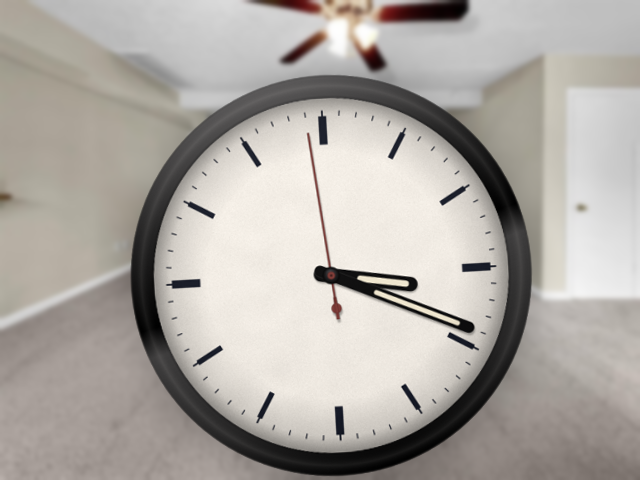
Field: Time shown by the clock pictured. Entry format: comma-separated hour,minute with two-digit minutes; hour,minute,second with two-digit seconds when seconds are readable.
3,18,59
